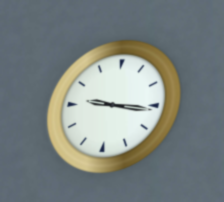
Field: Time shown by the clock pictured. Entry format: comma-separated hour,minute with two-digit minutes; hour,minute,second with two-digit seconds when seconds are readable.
9,16
